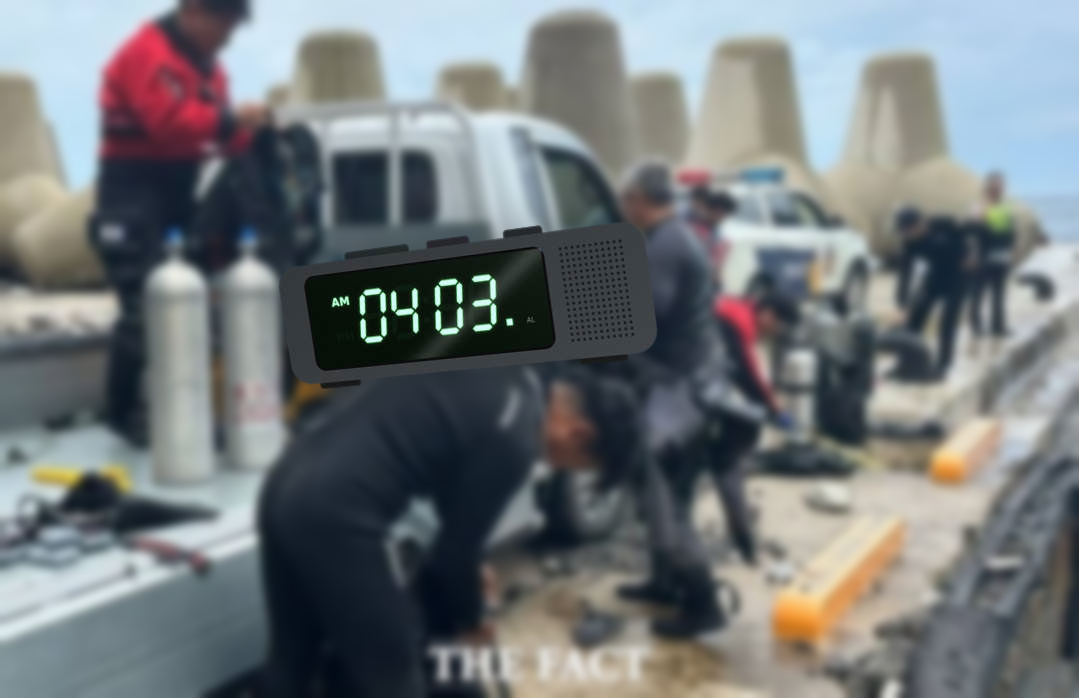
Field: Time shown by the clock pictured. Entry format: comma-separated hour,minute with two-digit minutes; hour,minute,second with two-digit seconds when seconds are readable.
4,03
